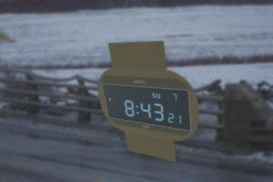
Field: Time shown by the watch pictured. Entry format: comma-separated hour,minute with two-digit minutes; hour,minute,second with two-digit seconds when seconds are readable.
8,43
